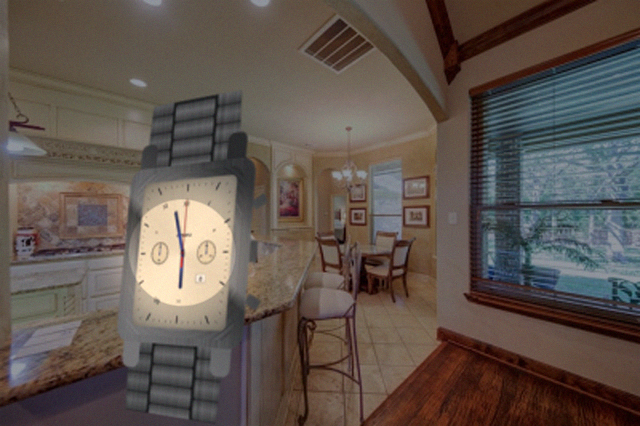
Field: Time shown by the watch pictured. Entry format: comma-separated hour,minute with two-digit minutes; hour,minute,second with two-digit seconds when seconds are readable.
5,57
